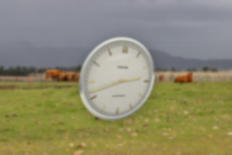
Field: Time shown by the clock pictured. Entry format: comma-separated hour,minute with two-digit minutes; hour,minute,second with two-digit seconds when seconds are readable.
2,42
